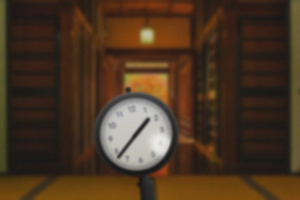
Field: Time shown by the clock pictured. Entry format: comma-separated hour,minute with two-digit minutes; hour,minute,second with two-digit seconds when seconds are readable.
1,38
